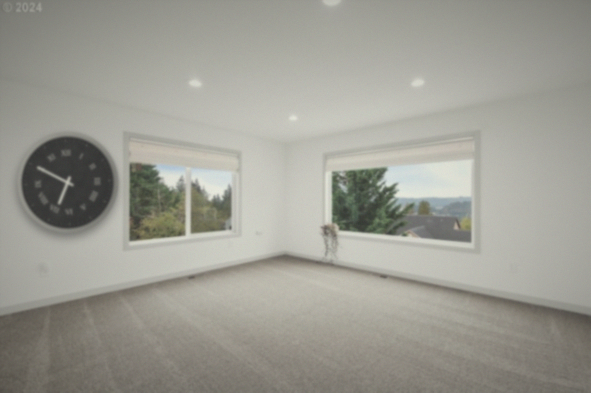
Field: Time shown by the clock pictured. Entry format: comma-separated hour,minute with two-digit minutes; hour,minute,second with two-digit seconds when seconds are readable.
6,50
